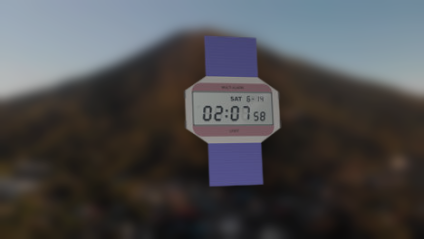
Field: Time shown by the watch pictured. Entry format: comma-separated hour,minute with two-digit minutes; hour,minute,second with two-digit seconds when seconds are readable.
2,07,58
